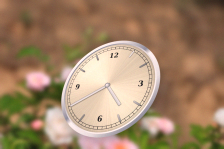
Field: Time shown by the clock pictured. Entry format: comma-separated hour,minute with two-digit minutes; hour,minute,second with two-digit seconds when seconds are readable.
4,40
